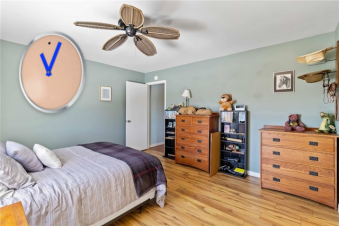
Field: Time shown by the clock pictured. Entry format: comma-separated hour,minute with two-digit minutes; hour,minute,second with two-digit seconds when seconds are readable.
11,04
